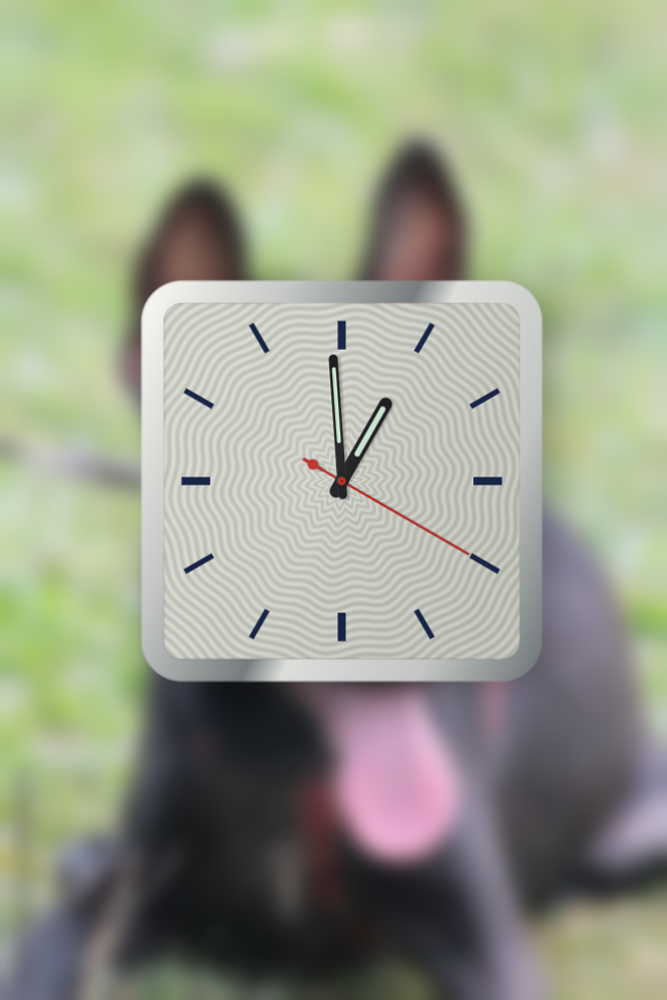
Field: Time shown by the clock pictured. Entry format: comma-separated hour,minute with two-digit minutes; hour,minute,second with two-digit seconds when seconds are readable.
12,59,20
